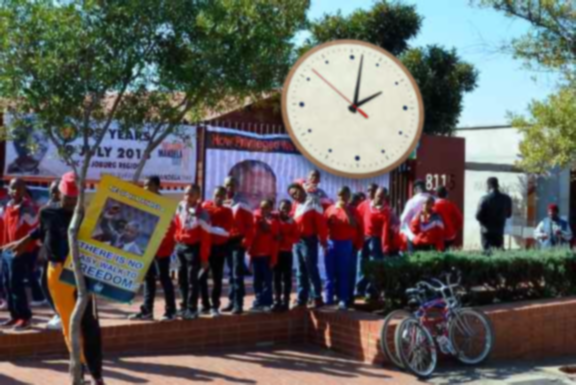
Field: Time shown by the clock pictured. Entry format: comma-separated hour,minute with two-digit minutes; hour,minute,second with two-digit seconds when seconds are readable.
2,01,52
